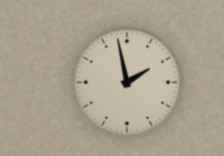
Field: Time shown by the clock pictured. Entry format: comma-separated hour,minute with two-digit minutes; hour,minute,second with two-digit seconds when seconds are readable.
1,58
